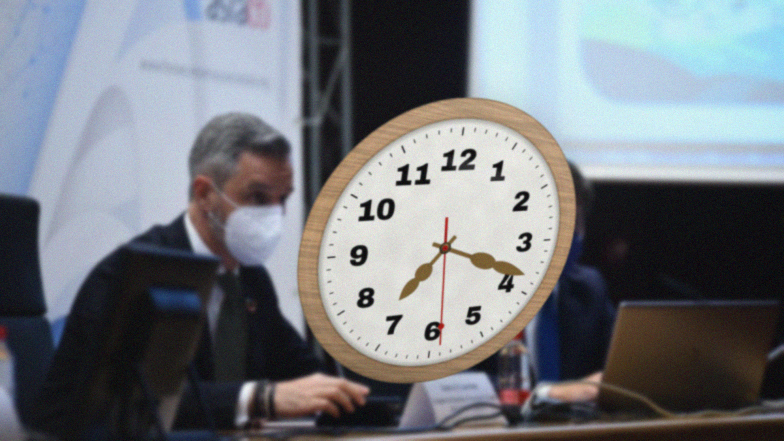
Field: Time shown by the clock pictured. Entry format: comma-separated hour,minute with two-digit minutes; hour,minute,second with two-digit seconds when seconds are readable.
7,18,29
